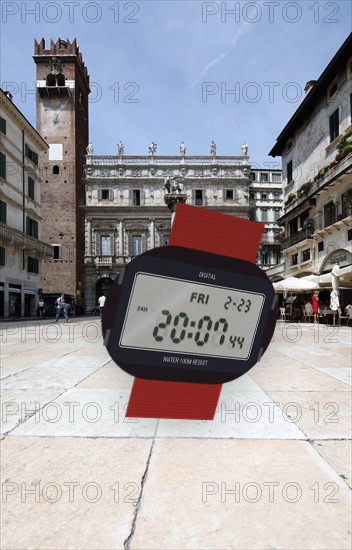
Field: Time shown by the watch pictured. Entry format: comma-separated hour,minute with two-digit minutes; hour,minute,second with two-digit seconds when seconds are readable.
20,07,44
